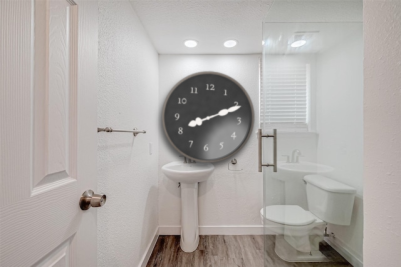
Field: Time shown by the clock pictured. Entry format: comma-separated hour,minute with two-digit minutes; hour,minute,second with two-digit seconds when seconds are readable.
8,11
